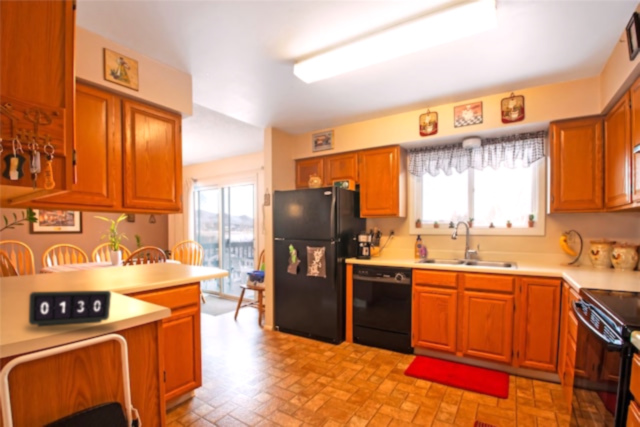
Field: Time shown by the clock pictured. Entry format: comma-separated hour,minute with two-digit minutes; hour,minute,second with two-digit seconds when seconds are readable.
1,30
